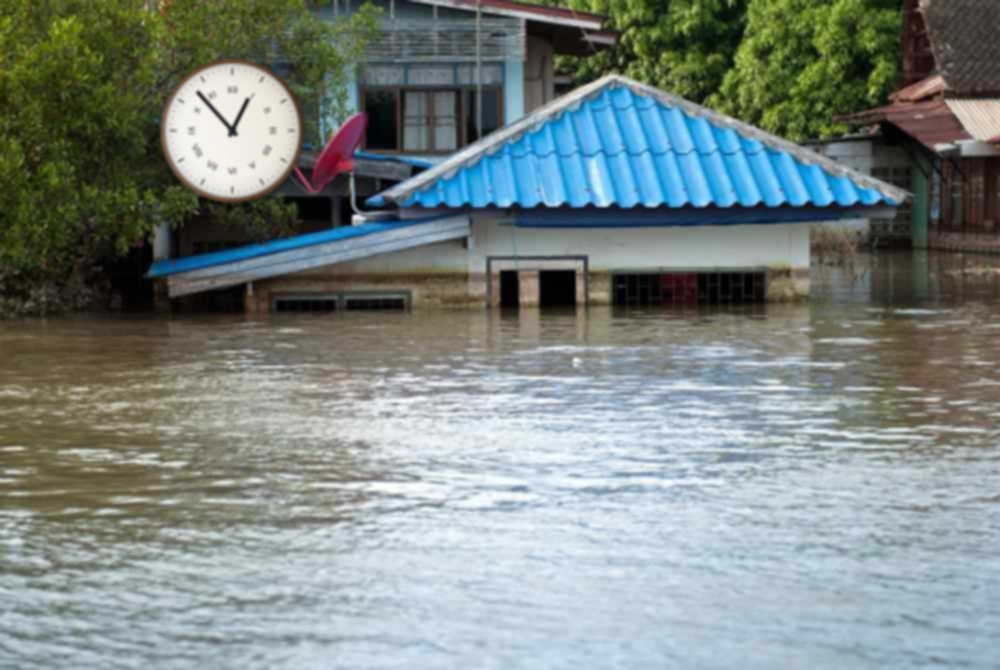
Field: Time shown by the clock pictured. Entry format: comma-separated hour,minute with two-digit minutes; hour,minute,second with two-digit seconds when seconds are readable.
12,53
